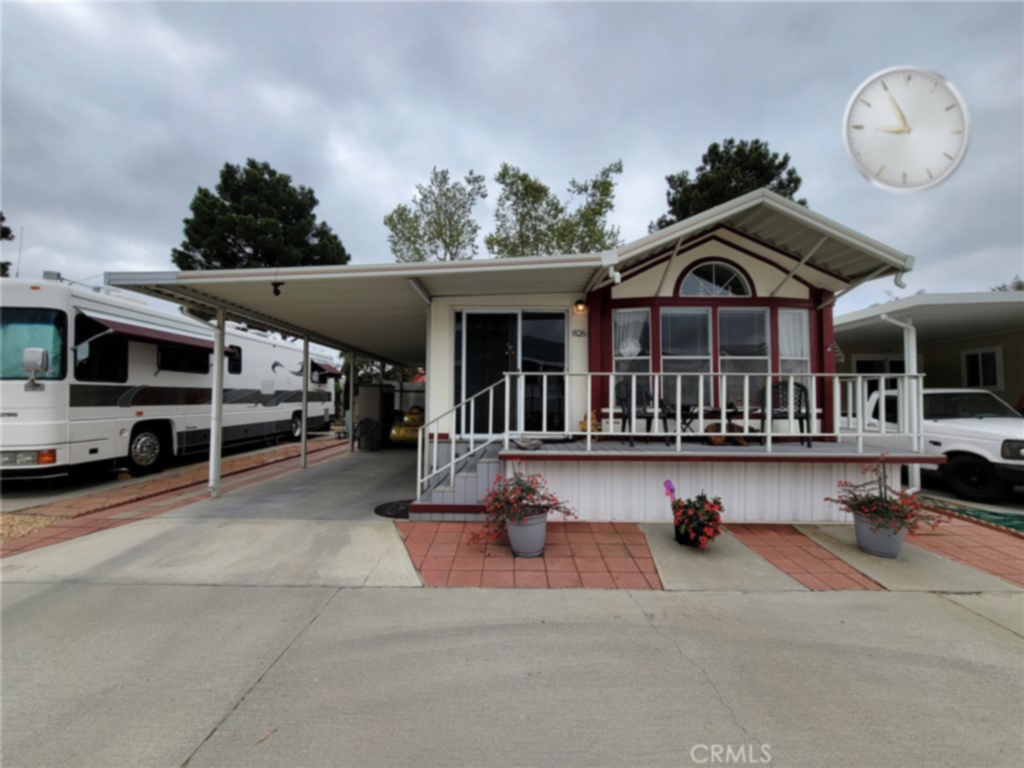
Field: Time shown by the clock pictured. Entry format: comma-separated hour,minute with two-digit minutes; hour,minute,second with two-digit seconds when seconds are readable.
8,55
